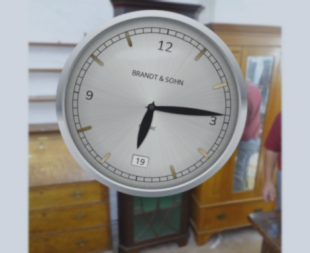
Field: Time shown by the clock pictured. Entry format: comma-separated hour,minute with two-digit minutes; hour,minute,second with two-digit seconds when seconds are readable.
6,14
